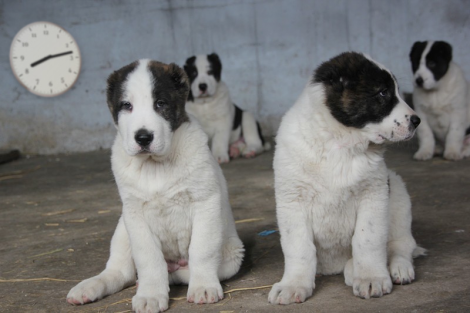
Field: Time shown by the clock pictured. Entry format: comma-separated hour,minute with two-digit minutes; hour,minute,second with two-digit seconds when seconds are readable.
8,13
